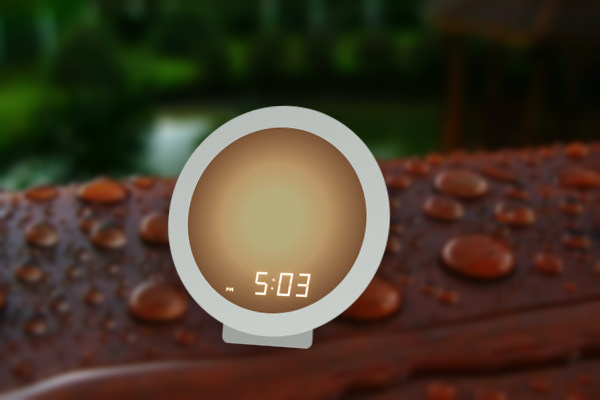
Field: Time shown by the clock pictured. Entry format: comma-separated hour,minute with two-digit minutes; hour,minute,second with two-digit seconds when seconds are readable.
5,03
